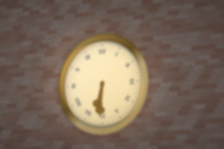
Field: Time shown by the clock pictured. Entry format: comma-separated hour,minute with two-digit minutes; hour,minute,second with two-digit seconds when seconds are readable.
6,31
